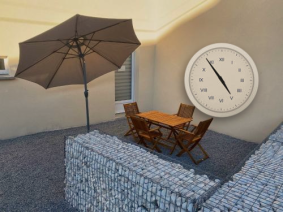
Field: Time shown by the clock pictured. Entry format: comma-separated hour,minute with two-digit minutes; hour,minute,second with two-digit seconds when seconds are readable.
4,54
